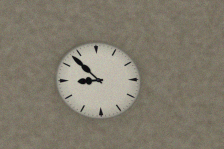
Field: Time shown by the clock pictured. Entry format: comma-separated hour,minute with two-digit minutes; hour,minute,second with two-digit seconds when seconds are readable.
8,53
